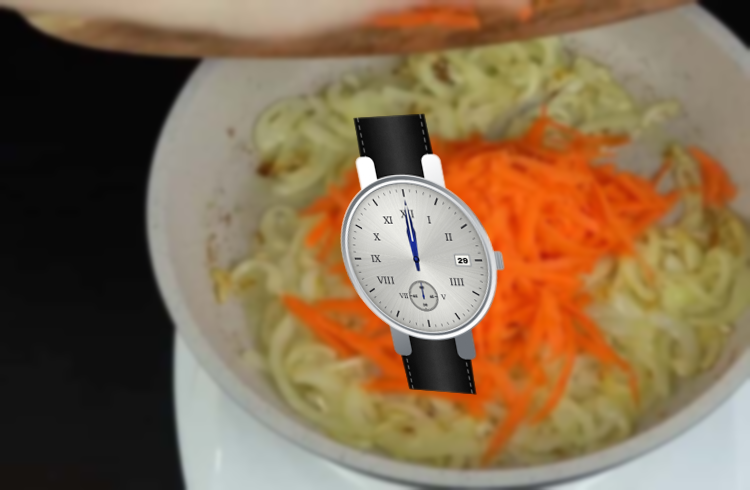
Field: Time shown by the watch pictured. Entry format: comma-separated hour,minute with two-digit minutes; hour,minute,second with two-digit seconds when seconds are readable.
12,00
